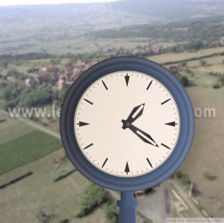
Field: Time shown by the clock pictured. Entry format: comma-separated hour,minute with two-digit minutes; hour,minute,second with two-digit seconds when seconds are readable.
1,21
